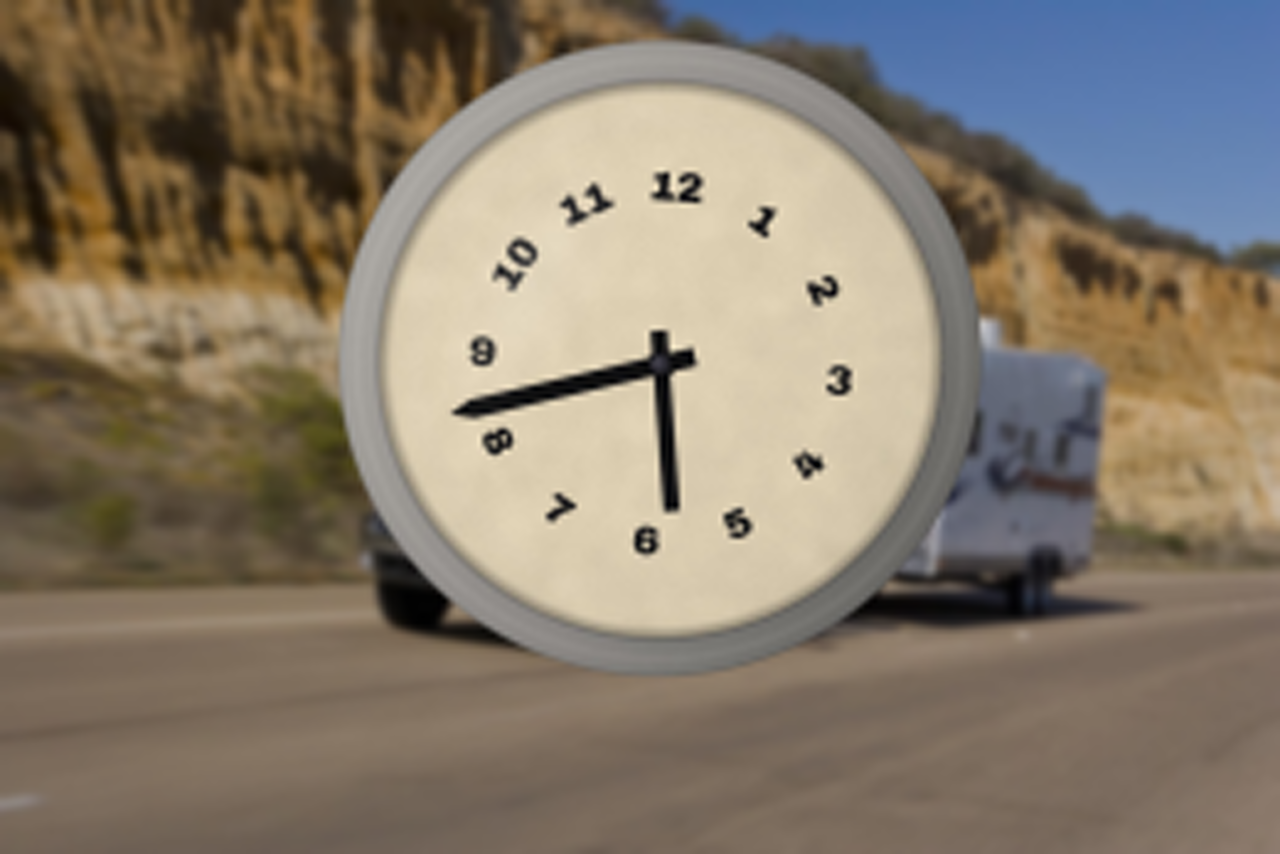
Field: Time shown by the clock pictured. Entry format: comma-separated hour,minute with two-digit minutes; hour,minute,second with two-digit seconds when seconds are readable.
5,42
